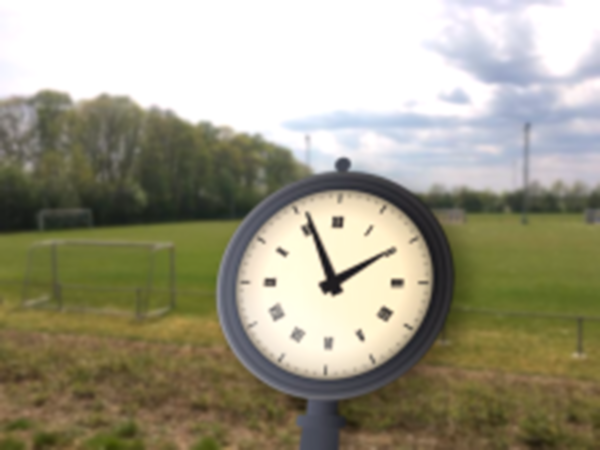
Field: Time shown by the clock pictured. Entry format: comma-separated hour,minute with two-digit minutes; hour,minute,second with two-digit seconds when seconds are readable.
1,56
